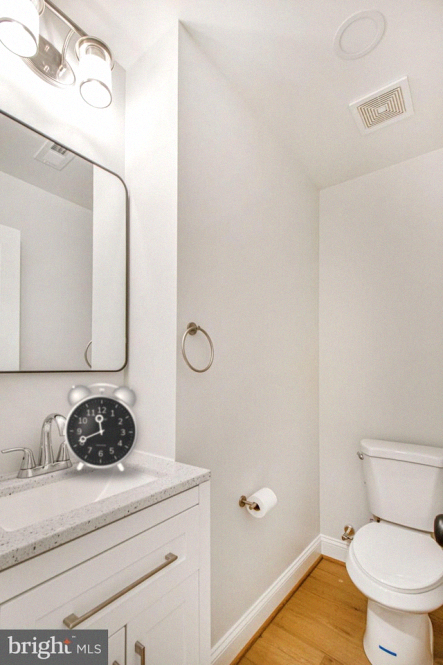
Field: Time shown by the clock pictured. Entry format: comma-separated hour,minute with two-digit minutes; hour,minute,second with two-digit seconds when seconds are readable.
11,41
